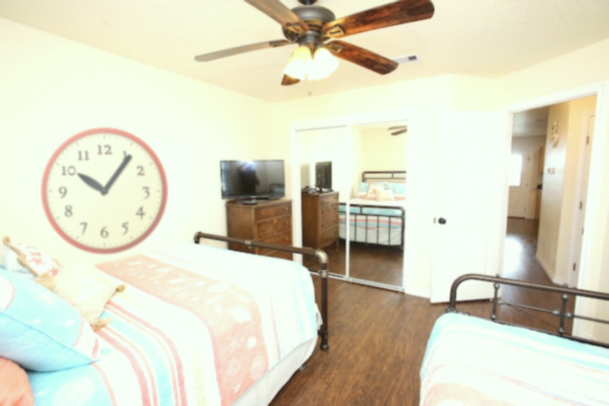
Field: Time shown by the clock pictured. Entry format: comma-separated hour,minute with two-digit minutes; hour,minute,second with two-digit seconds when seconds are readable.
10,06
